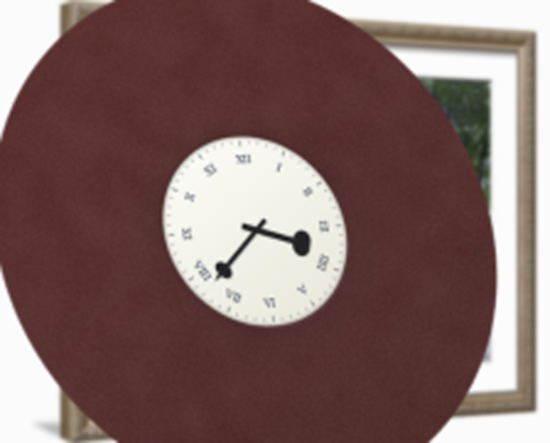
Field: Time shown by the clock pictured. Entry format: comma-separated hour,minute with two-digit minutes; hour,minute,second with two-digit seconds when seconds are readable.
3,38
